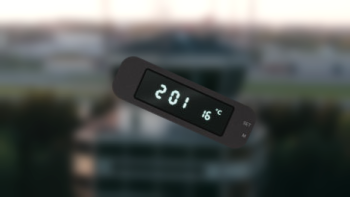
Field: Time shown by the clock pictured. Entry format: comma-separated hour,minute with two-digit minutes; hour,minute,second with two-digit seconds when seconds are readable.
2,01
